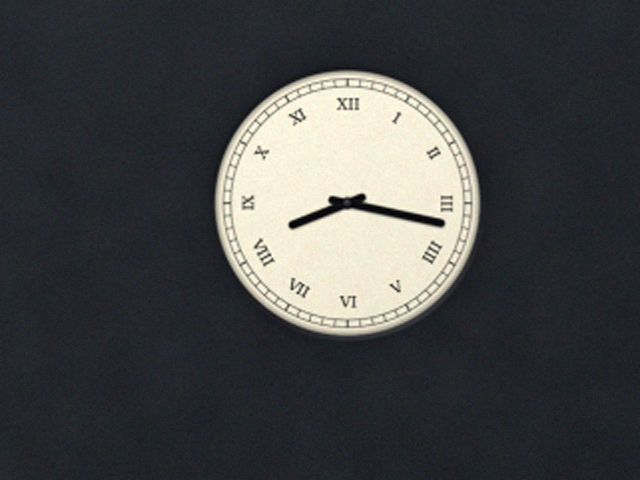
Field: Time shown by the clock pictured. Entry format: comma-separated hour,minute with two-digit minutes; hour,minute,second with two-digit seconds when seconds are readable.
8,17
